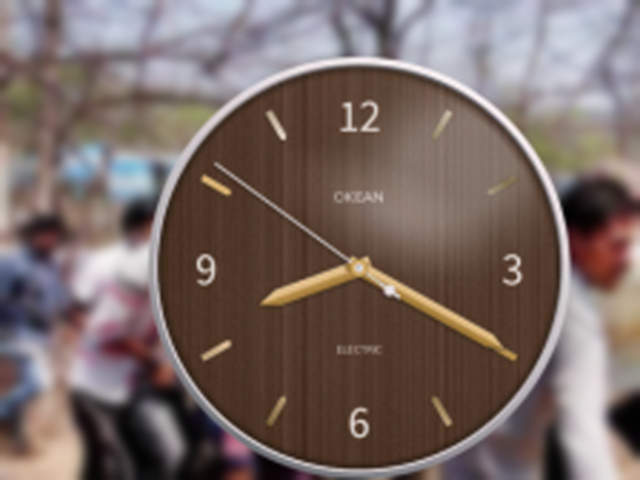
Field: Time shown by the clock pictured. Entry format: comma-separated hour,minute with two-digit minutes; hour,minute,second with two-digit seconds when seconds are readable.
8,19,51
